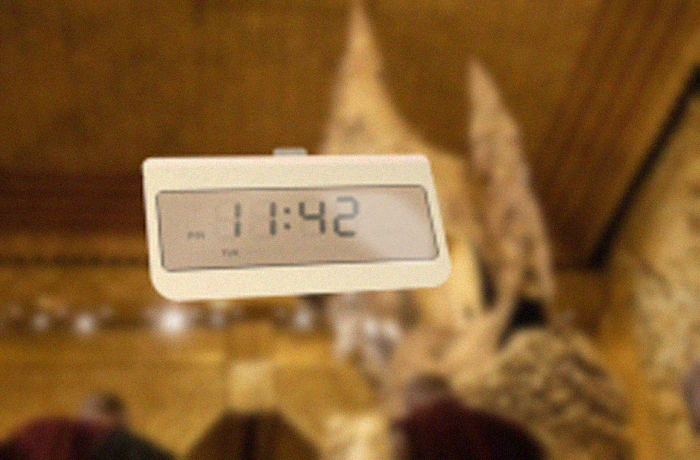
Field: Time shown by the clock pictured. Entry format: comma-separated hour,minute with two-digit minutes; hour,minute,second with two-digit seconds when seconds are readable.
11,42
